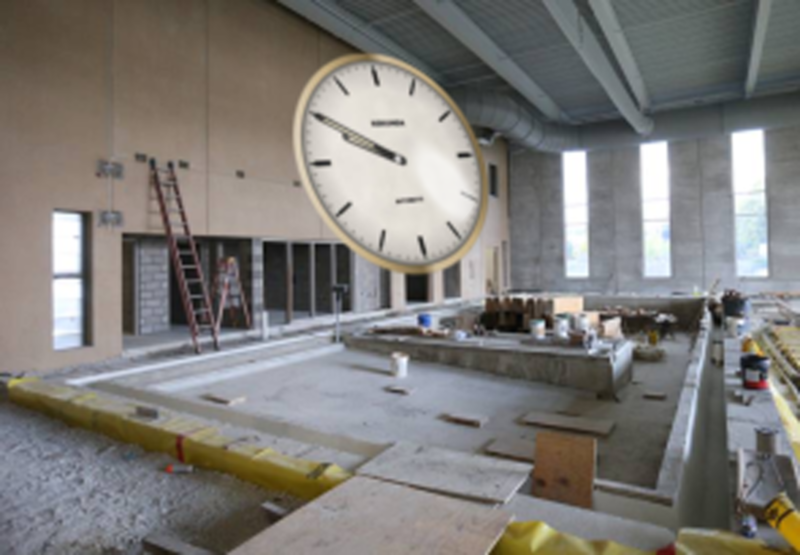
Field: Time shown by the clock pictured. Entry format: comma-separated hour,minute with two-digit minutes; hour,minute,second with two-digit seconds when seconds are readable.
9,50
